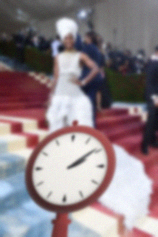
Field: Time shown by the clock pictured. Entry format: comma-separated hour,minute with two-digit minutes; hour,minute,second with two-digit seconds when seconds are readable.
2,09
